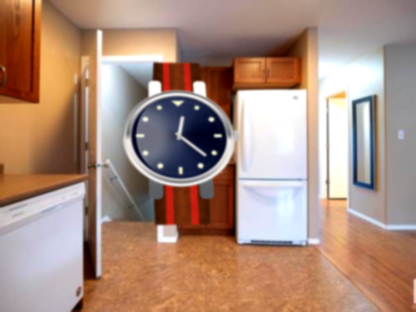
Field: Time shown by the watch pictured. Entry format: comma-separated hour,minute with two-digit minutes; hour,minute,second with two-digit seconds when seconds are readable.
12,22
